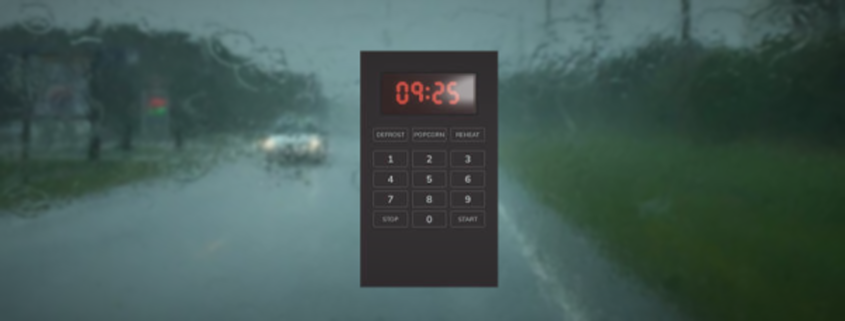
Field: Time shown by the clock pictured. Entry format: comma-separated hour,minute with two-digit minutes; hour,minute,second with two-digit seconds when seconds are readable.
9,25
